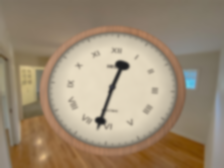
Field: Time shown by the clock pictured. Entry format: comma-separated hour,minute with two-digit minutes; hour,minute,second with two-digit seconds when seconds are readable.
12,32
